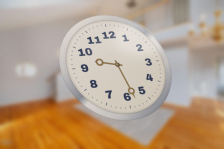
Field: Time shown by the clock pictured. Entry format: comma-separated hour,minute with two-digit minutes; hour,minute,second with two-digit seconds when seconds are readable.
9,28
